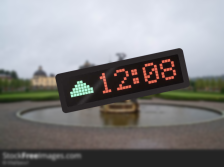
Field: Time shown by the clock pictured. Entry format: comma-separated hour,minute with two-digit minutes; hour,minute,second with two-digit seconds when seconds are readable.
12,08
